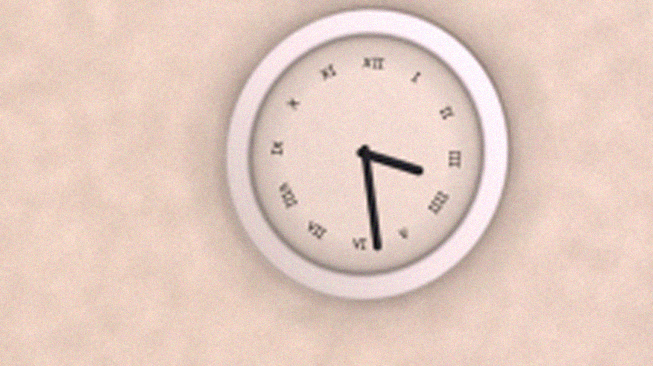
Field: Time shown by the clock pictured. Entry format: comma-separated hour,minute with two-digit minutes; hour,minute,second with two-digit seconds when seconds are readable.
3,28
